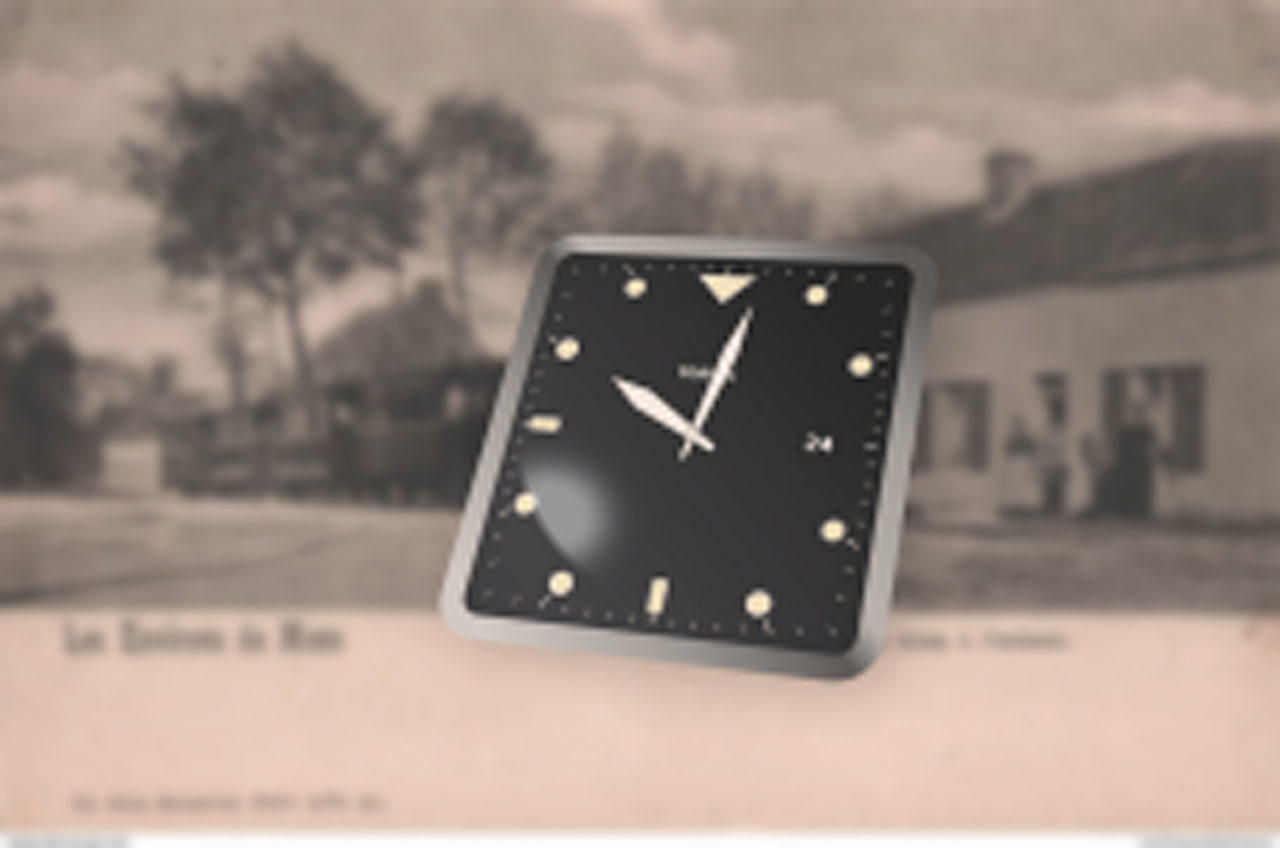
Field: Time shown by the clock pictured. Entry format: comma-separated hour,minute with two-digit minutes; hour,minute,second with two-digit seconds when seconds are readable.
10,02
